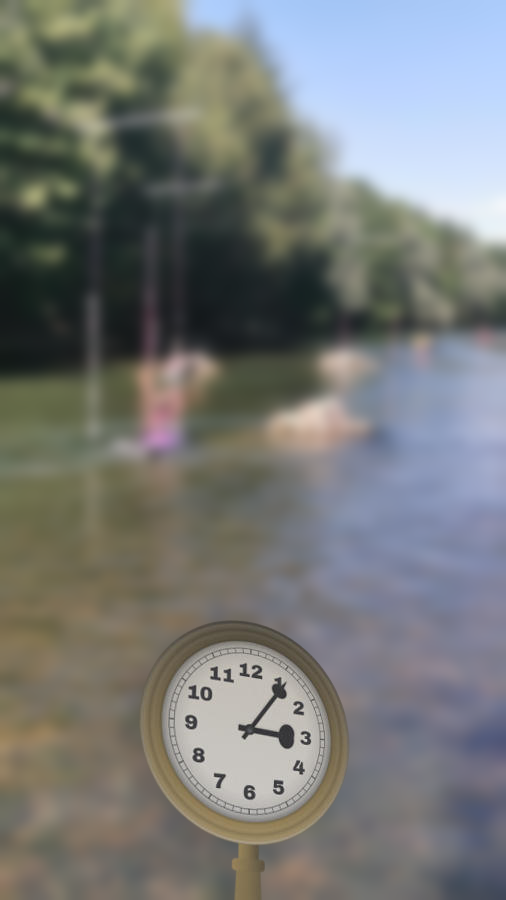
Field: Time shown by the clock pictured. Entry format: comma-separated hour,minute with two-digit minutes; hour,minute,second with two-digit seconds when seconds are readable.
3,06
